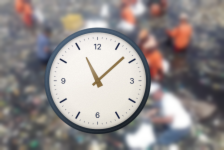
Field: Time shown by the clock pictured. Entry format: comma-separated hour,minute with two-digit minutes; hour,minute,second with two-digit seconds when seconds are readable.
11,08
